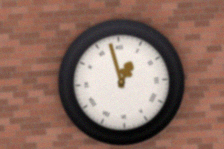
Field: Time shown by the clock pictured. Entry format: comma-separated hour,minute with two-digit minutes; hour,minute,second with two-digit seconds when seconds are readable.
12,58
